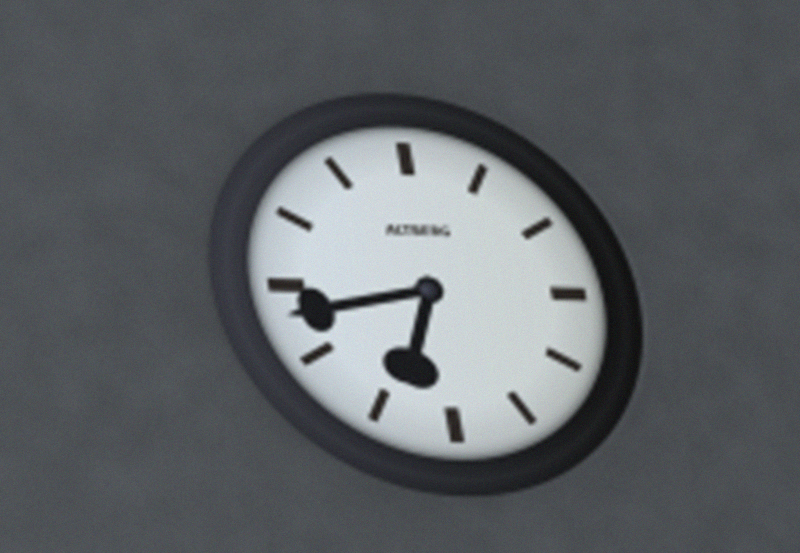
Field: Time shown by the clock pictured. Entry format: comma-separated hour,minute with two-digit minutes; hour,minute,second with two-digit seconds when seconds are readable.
6,43
